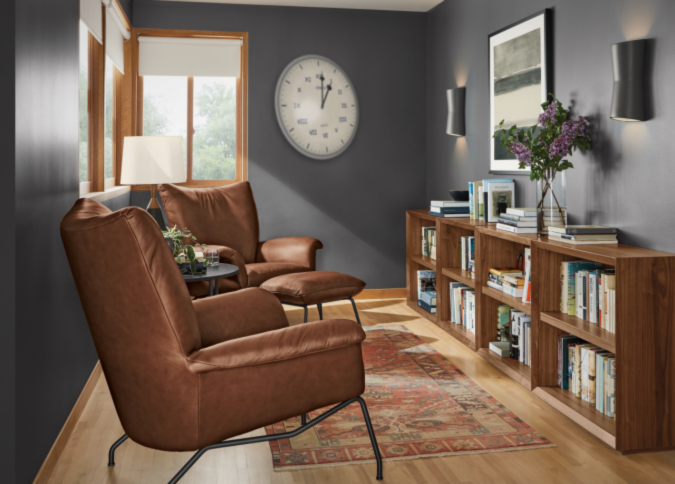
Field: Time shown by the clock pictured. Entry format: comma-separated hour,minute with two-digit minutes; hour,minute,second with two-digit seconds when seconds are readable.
1,01
